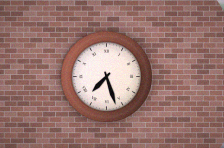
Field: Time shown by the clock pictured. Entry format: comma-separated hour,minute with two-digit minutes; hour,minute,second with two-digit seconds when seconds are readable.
7,27
